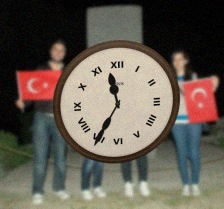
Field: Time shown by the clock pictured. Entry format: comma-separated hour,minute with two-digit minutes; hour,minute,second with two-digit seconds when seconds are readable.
11,35
